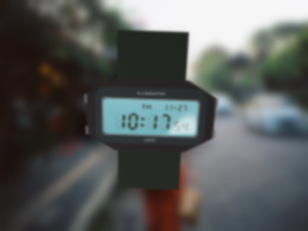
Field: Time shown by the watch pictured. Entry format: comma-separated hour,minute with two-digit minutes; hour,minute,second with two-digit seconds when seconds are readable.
10,17,54
